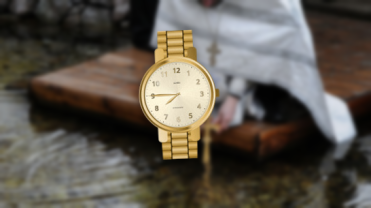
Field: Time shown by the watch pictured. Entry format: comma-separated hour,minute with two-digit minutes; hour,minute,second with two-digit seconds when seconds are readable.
7,45
